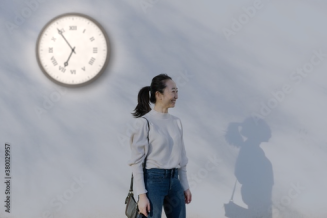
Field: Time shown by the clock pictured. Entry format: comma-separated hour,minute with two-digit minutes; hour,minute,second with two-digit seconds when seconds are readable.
6,54
